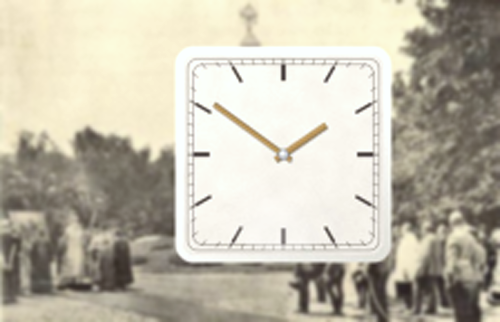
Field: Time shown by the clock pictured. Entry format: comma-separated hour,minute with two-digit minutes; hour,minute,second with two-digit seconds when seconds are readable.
1,51
